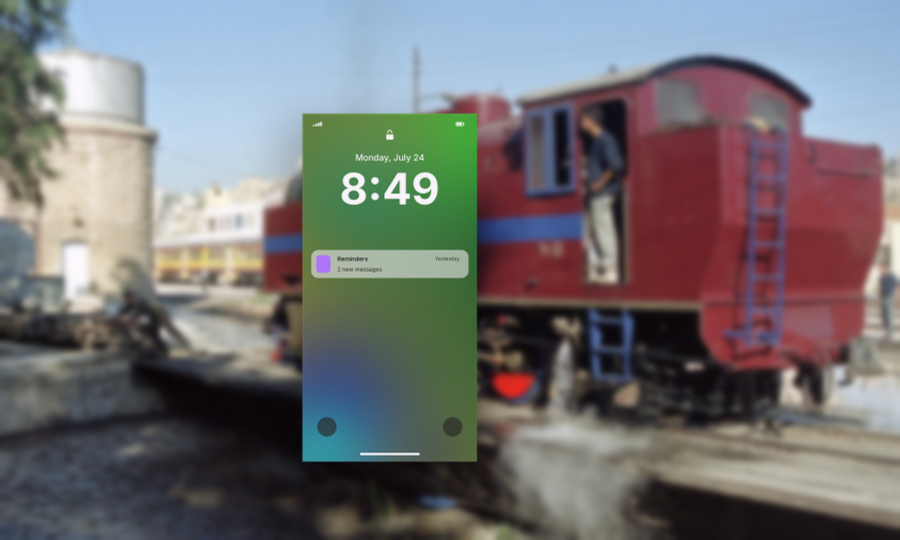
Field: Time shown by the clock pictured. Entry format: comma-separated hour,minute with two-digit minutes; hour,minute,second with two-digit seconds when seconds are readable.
8,49
